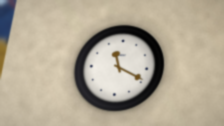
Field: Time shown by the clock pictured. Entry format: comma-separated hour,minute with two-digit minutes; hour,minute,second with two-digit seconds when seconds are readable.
11,19
